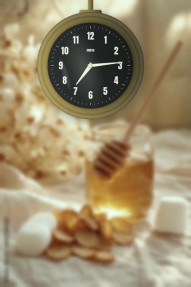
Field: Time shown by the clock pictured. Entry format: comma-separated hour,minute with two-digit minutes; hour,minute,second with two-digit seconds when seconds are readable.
7,14
